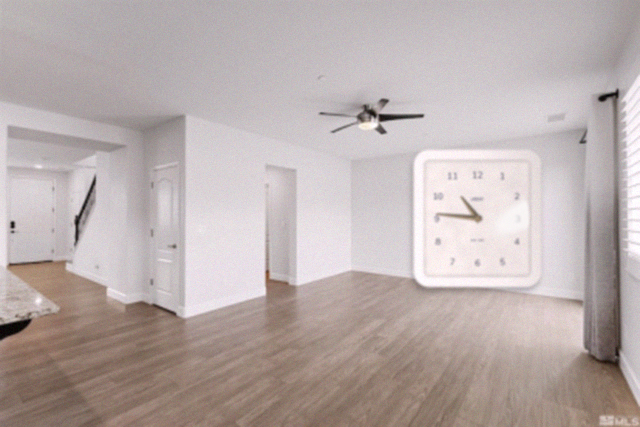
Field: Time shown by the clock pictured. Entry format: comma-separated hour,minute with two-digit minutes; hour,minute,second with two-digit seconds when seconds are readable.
10,46
